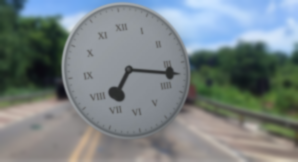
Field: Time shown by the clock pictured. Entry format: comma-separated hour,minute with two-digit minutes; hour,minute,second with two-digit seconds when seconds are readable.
7,17
